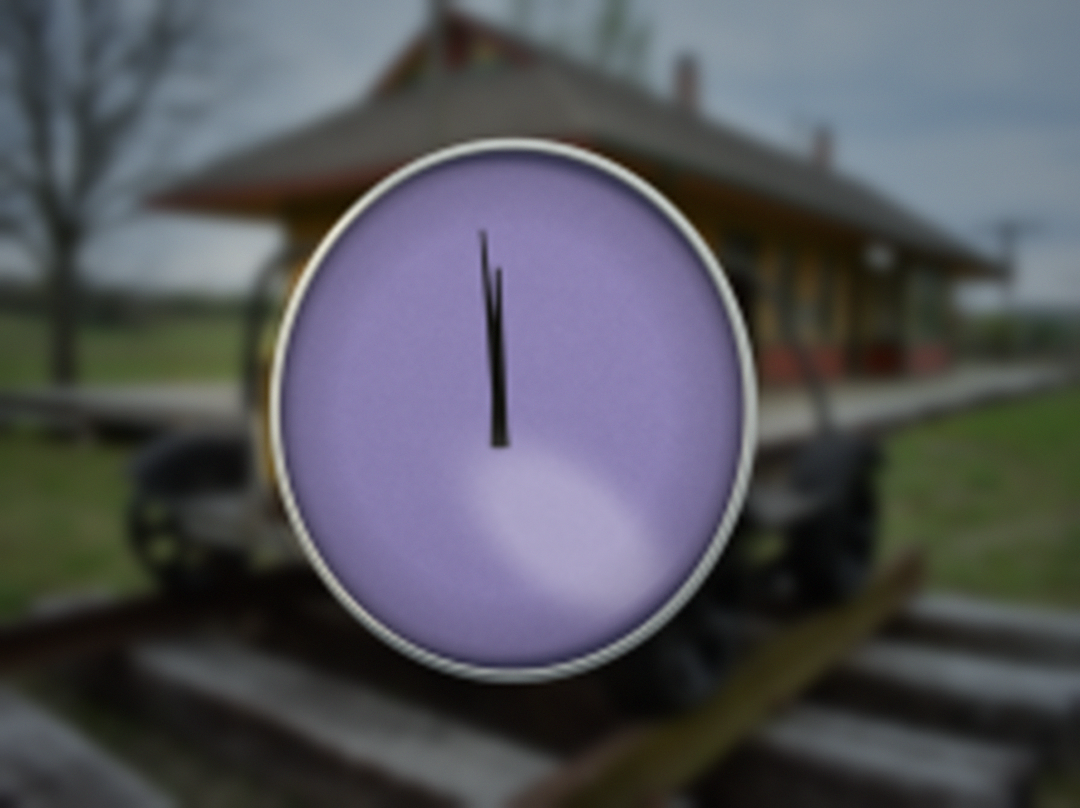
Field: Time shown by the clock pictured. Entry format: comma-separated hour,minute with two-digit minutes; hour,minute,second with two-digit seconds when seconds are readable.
11,59
